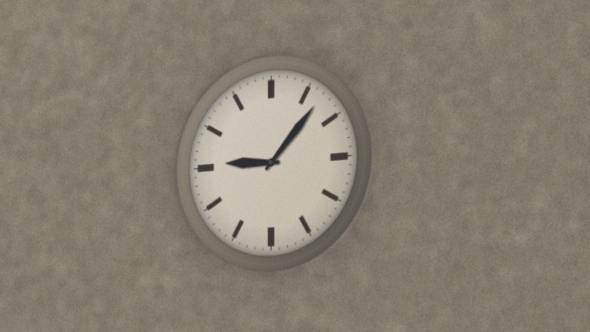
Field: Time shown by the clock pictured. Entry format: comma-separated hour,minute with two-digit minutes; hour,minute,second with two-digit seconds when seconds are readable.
9,07
